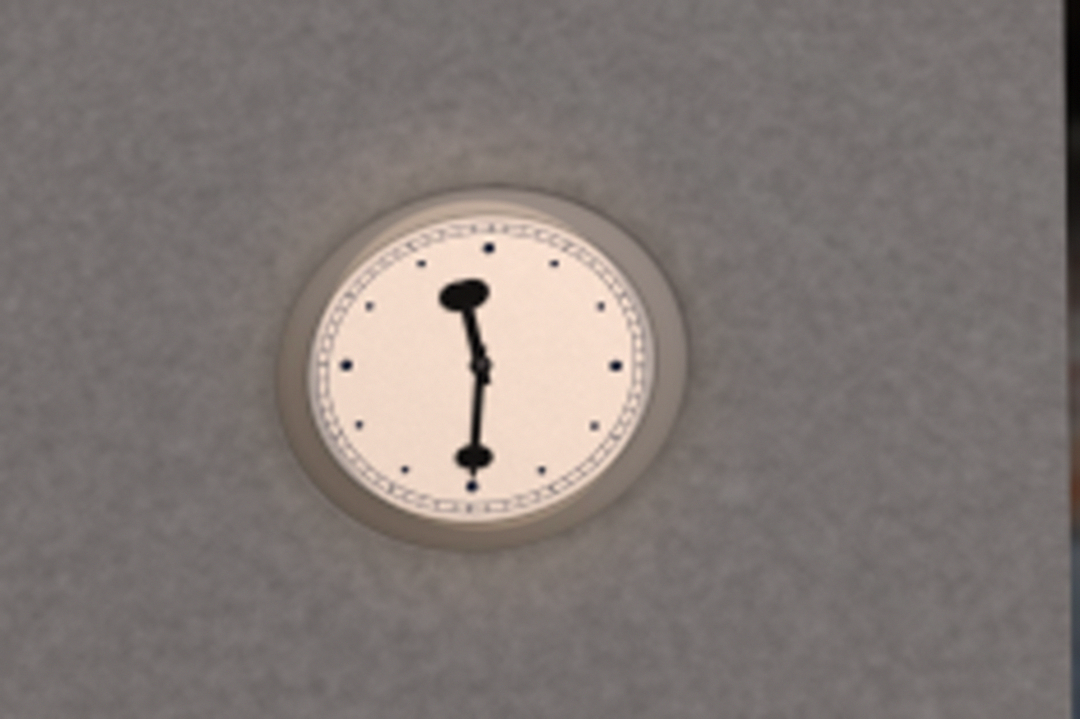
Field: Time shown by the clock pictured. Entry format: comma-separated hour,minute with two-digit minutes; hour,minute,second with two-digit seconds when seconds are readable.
11,30
